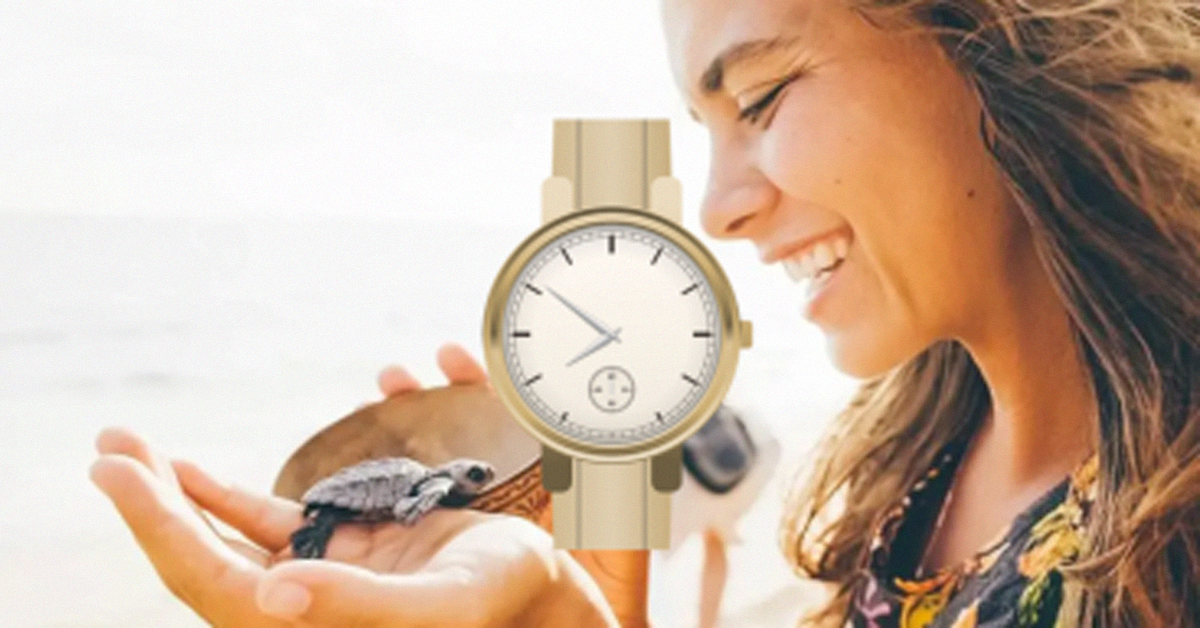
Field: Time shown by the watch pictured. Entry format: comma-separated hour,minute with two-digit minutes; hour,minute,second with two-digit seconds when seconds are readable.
7,51
